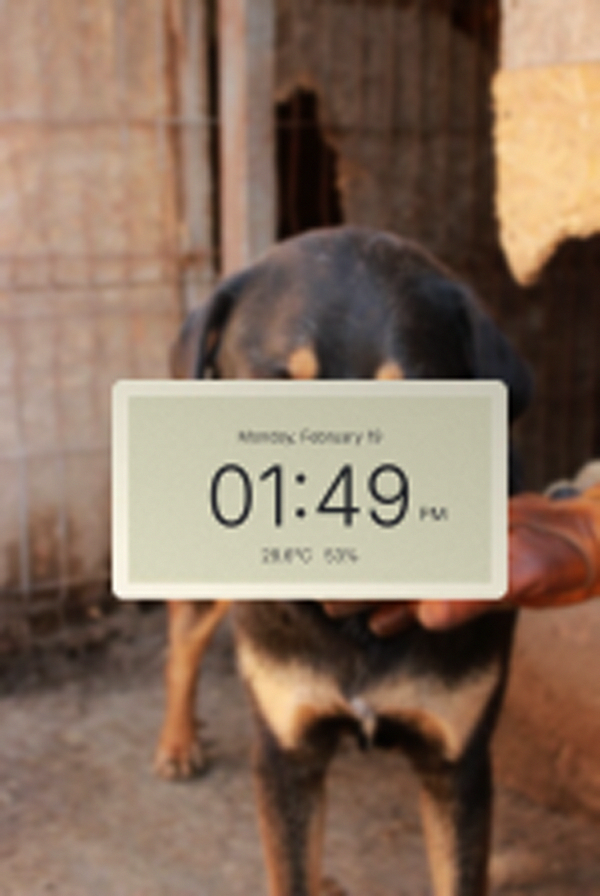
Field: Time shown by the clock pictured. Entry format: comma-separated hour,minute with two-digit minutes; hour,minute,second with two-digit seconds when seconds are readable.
1,49
